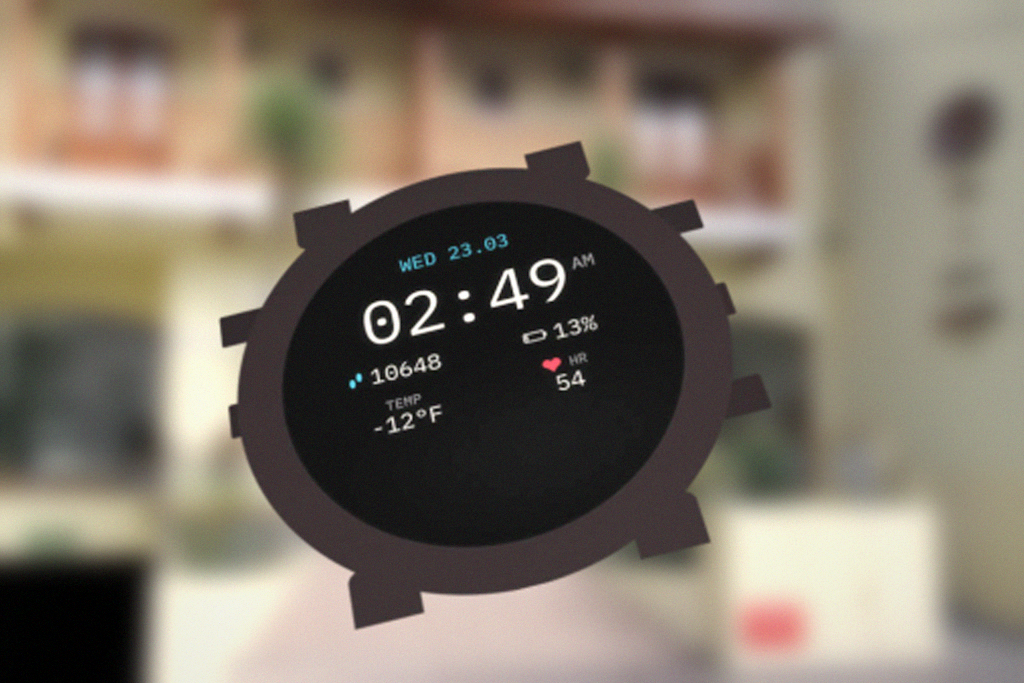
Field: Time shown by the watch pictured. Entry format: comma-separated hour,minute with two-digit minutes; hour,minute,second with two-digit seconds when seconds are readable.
2,49
